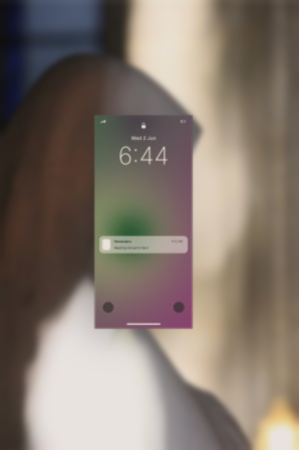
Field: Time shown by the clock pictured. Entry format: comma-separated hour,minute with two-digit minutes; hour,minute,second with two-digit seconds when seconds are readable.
6,44
